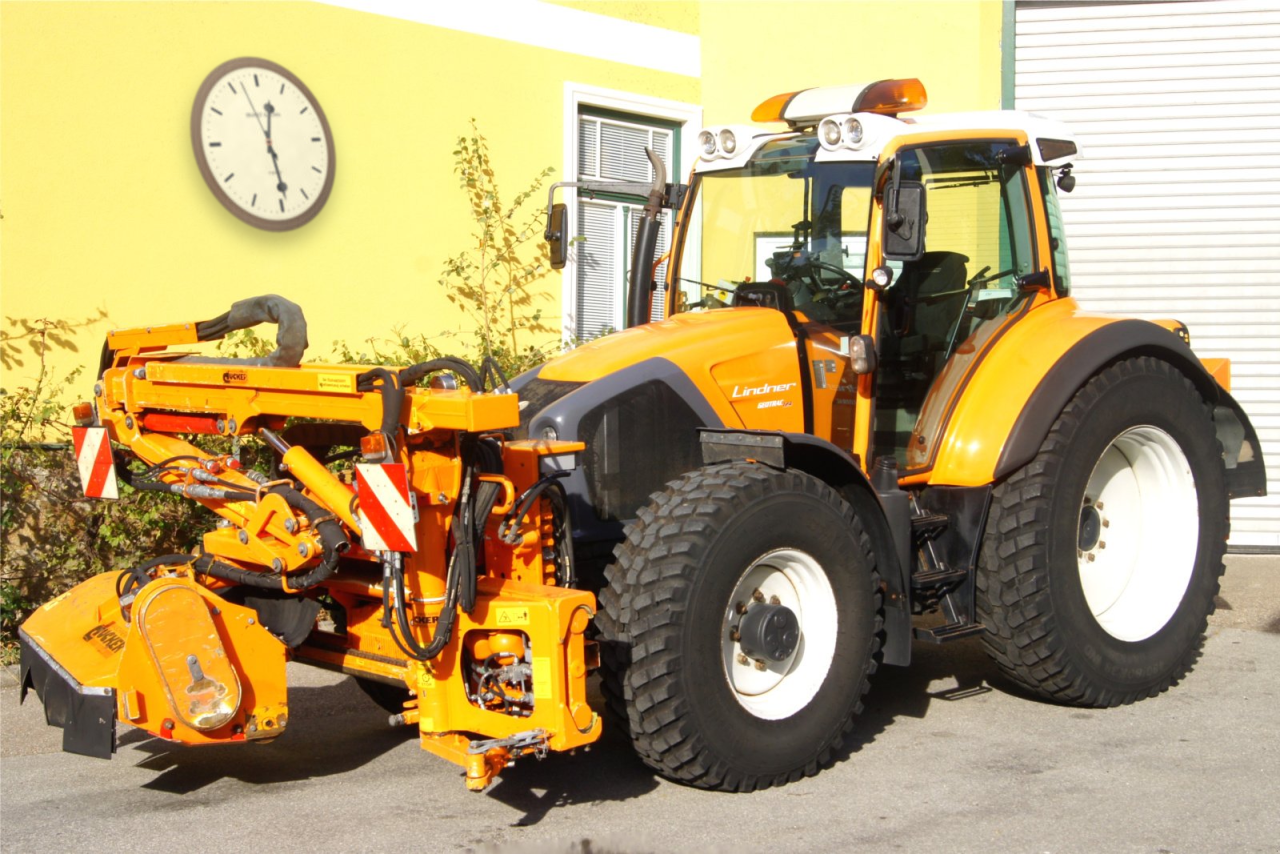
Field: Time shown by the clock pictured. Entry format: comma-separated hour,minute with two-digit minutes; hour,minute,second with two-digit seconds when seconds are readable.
12,28,57
